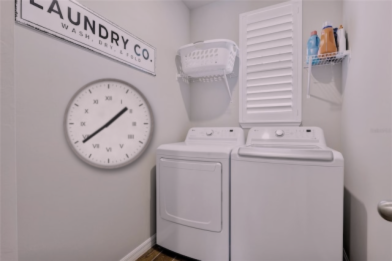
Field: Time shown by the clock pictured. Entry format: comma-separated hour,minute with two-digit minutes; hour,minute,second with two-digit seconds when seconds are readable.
1,39
